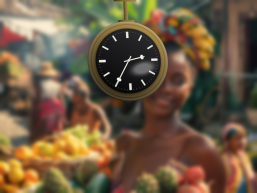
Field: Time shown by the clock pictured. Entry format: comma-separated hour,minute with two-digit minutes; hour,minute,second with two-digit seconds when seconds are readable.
2,35
